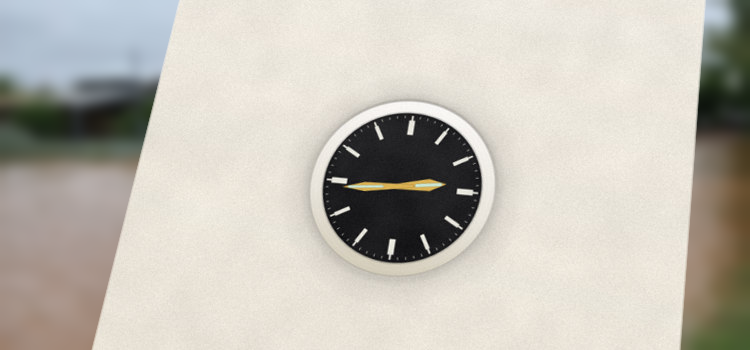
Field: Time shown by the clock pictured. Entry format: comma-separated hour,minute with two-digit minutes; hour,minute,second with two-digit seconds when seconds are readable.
2,44
